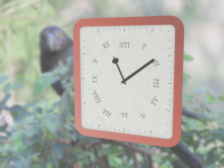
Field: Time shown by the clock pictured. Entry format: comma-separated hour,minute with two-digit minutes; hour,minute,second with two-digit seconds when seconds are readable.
11,09
